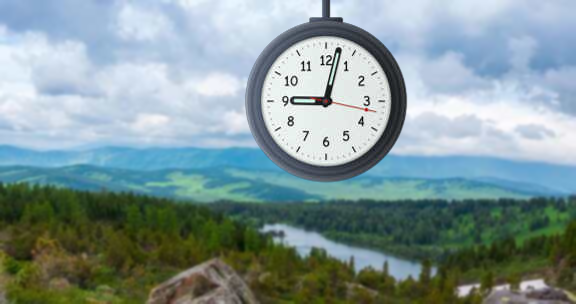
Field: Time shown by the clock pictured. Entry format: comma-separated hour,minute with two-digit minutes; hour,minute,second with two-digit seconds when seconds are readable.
9,02,17
